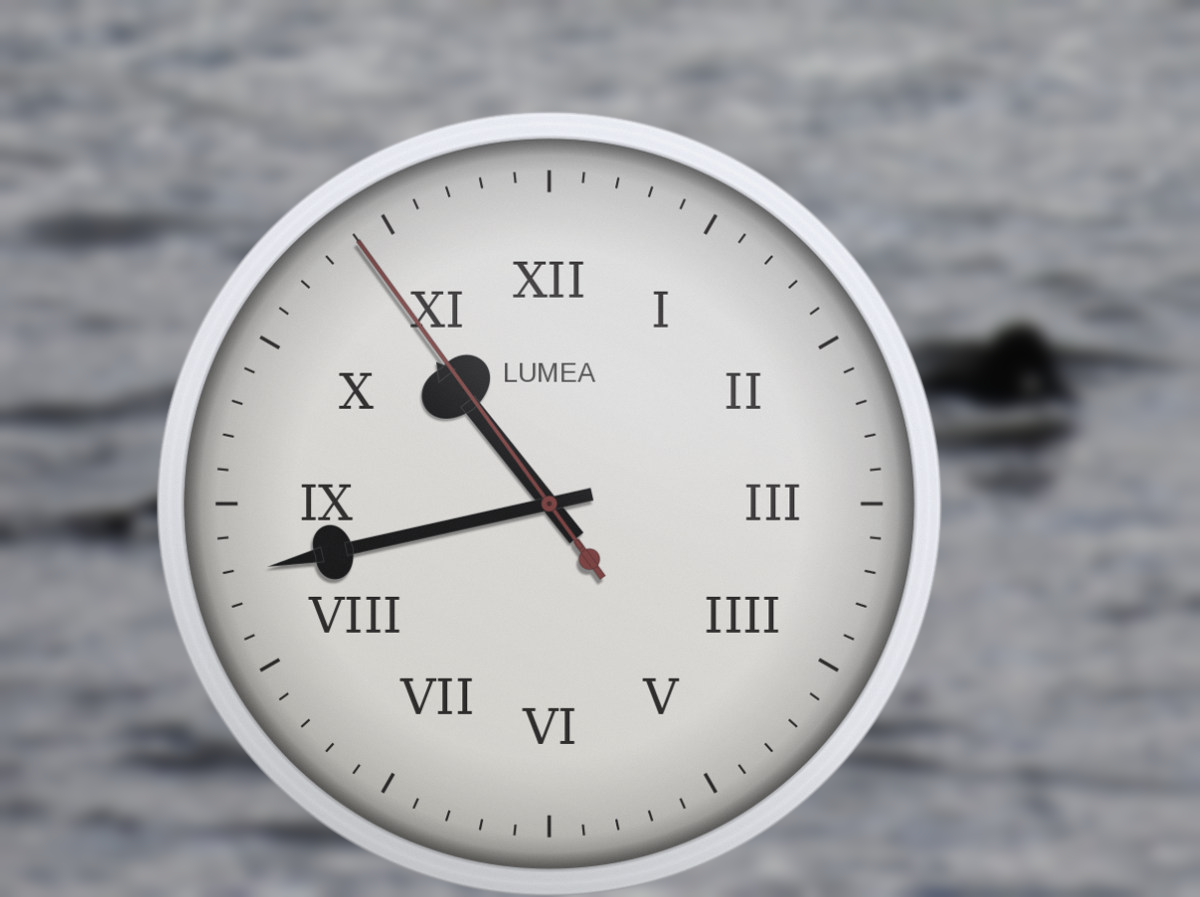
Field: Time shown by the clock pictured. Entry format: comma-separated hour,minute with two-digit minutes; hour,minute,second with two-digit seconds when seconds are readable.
10,42,54
